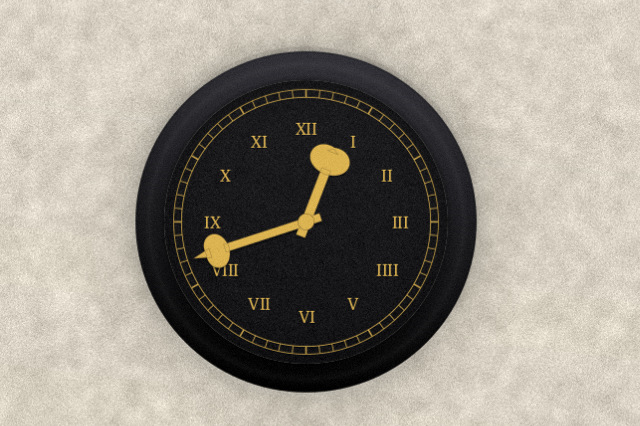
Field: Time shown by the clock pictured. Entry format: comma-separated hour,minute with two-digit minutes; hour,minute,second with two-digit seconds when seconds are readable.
12,42
